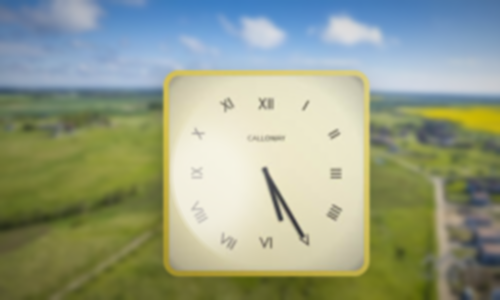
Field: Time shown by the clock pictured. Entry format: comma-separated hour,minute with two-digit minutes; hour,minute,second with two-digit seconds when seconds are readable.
5,25
